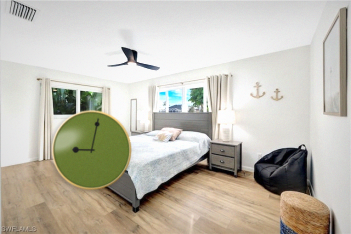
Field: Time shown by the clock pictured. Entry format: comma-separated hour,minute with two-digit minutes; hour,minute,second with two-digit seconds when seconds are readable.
9,02
